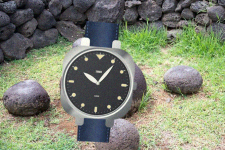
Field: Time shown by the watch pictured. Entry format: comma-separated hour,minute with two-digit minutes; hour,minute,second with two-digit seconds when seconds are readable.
10,06
